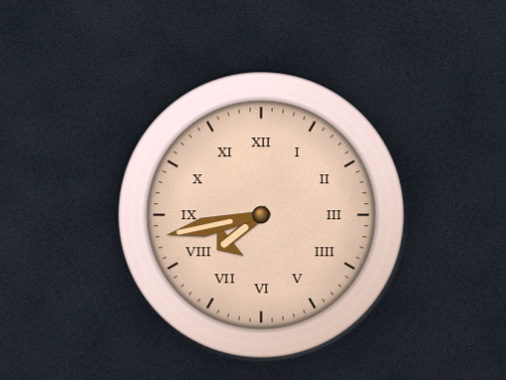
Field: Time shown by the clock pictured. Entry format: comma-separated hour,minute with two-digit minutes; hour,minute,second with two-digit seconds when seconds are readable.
7,43
